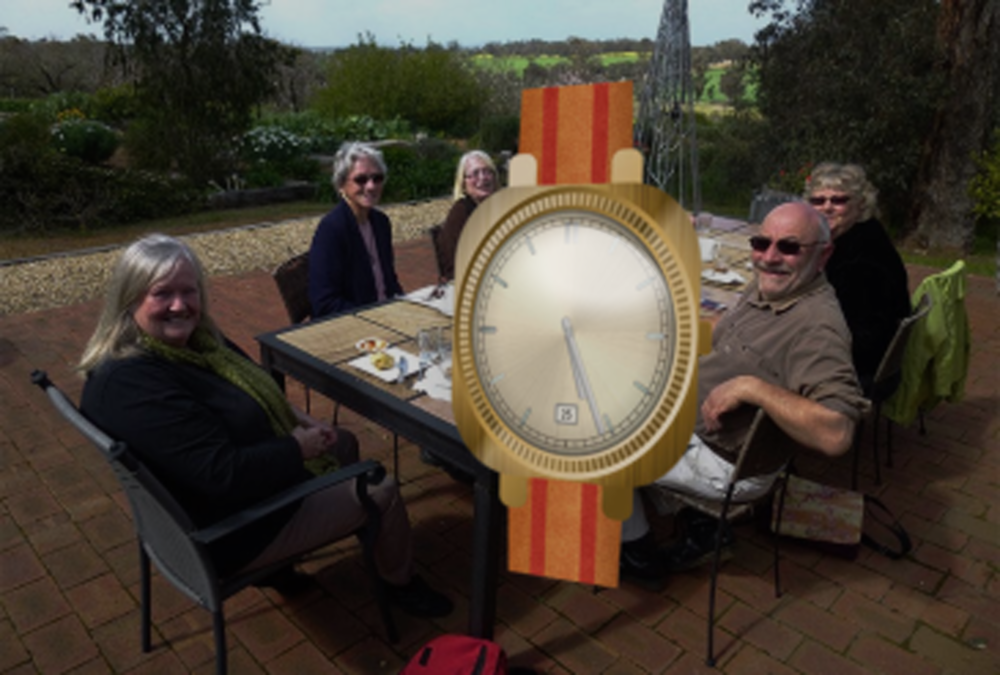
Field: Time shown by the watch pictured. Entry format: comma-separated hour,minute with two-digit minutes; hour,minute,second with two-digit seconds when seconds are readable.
5,26
